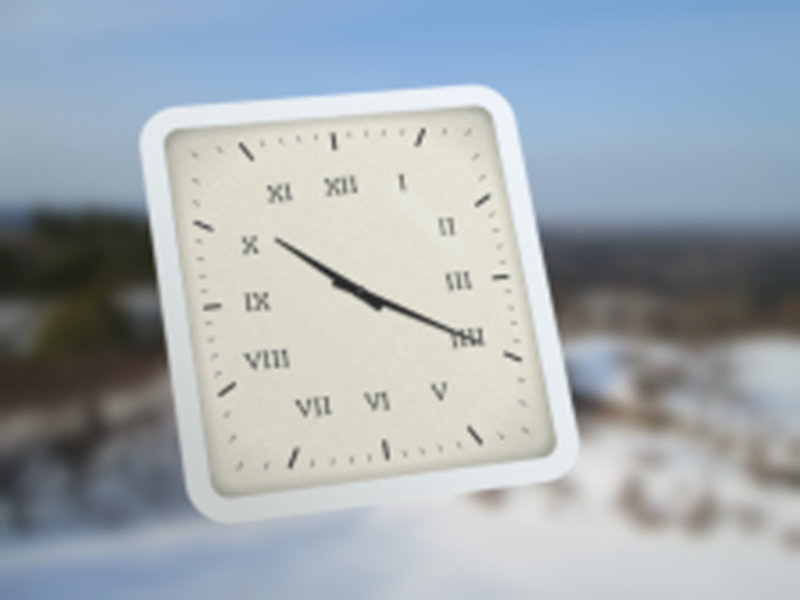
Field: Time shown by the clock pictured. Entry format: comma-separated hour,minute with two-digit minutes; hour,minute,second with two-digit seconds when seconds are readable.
10,20
